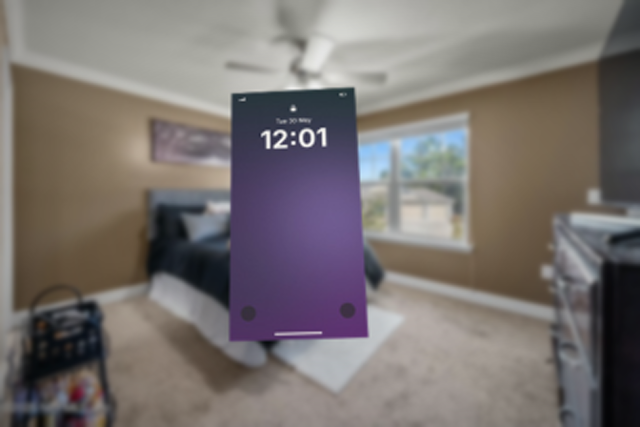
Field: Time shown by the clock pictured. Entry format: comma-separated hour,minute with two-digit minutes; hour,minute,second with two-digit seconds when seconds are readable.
12,01
